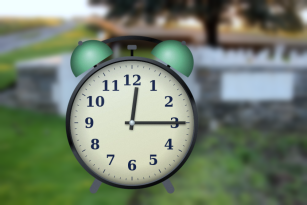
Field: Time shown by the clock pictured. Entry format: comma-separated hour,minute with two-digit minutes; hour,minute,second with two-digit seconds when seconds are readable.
12,15
